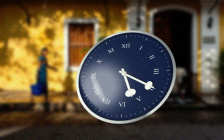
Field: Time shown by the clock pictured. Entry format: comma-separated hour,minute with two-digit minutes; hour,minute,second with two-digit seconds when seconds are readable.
5,20
